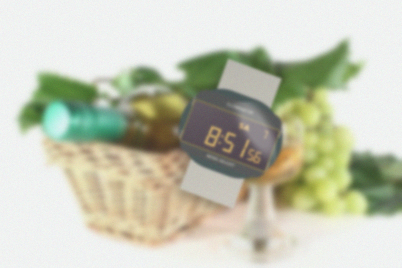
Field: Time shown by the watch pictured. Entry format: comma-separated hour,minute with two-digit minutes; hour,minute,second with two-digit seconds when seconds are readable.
8,51
